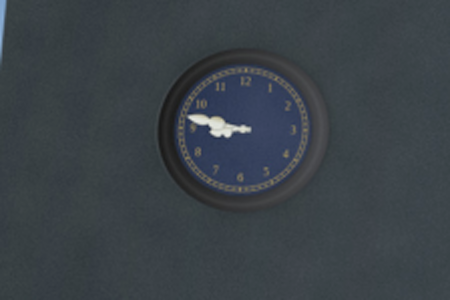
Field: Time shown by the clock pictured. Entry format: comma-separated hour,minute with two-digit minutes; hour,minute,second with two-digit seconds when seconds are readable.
8,47
